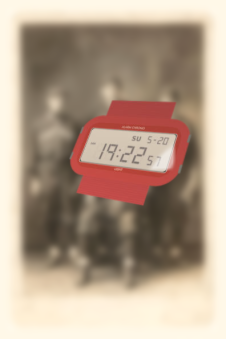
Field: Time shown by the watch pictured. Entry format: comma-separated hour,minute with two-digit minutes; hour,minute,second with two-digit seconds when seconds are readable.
19,22,57
